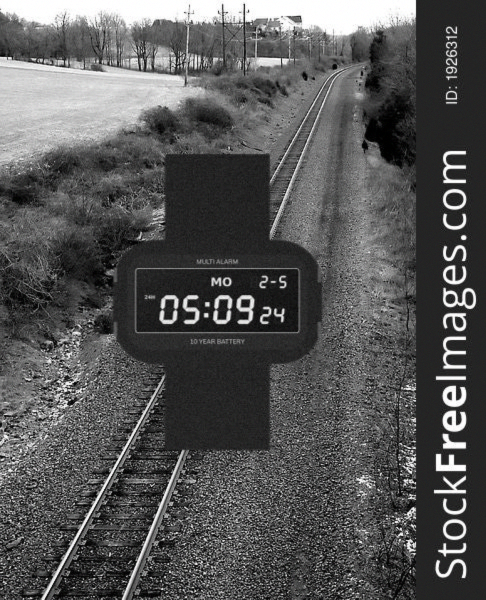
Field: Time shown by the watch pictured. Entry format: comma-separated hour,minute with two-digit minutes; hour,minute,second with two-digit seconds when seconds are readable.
5,09,24
